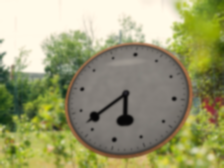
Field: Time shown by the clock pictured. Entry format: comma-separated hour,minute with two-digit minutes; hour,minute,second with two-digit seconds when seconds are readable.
5,37
